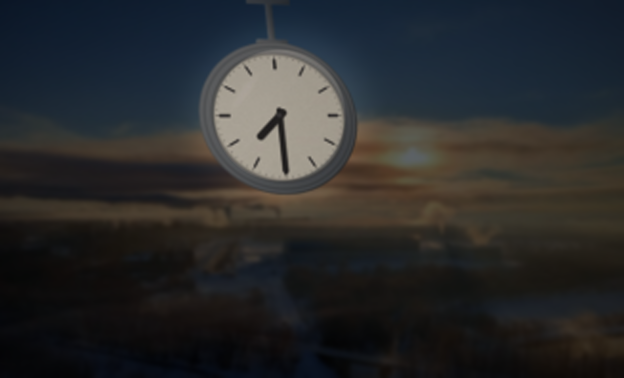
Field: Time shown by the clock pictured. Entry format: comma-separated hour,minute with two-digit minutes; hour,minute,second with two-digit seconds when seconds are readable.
7,30
